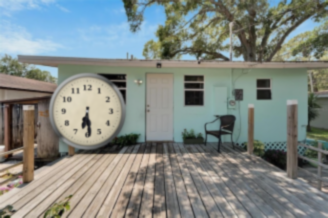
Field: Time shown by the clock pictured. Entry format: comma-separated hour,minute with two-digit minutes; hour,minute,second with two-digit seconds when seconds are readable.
6,29
